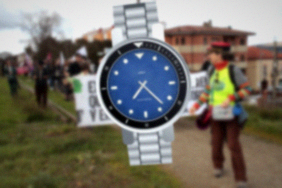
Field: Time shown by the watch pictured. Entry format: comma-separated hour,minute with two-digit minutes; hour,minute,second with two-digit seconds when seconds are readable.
7,23
